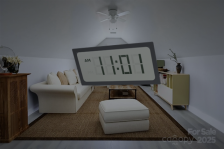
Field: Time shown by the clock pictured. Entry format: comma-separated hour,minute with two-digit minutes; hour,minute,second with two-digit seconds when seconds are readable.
11,01
